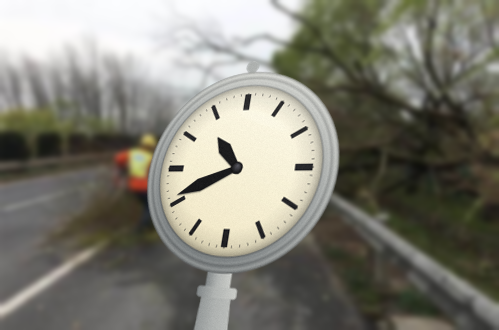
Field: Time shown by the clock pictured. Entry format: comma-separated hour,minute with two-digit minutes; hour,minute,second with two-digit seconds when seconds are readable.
10,41
